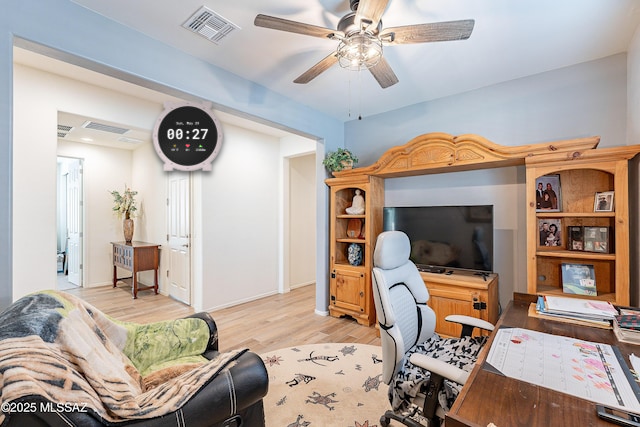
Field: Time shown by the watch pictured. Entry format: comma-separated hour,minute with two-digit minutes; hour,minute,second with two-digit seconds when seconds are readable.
0,27
